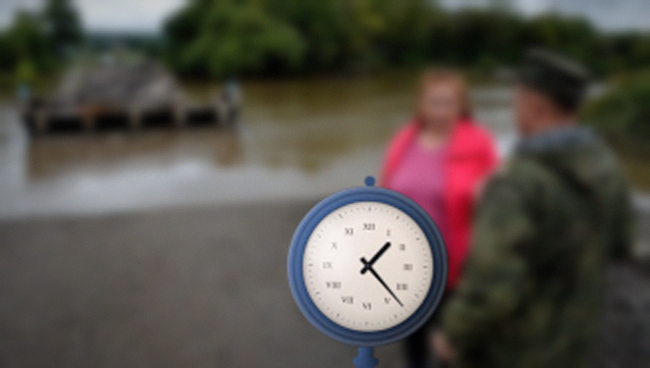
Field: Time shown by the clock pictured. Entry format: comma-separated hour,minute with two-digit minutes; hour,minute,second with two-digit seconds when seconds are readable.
1,23
